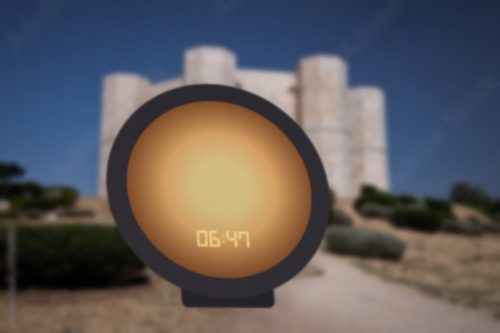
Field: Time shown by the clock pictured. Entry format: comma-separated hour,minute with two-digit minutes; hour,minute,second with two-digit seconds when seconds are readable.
6,47
